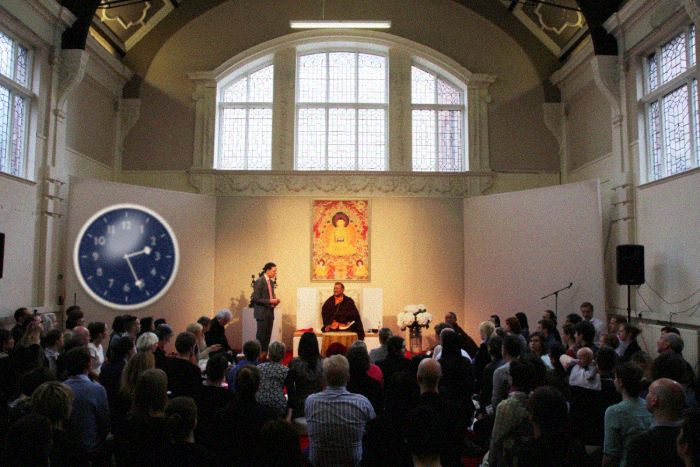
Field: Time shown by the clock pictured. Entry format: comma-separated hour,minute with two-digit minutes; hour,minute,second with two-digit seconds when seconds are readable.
2,26
